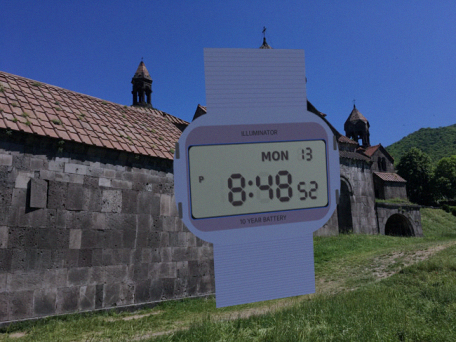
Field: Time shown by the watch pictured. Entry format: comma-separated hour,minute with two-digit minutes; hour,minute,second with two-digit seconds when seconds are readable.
8,48,52
